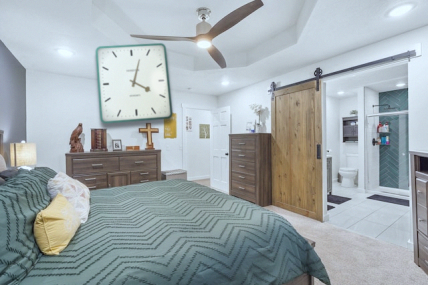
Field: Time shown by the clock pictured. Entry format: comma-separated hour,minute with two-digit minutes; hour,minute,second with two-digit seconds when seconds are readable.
4,03
